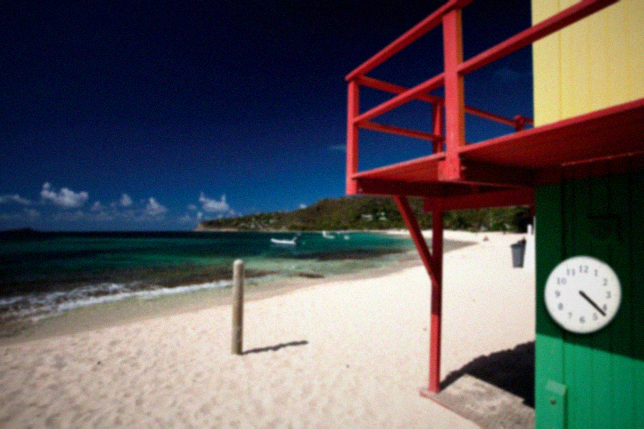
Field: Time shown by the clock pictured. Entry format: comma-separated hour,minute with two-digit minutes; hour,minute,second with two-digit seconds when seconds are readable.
4,22
